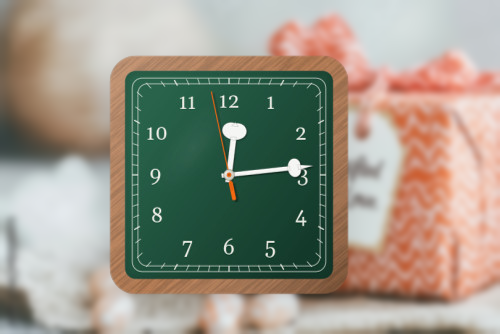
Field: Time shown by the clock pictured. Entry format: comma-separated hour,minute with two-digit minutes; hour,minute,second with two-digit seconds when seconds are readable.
12,13,58
